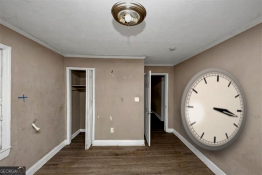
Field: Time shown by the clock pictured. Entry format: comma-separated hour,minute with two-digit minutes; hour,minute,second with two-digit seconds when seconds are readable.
3,17
